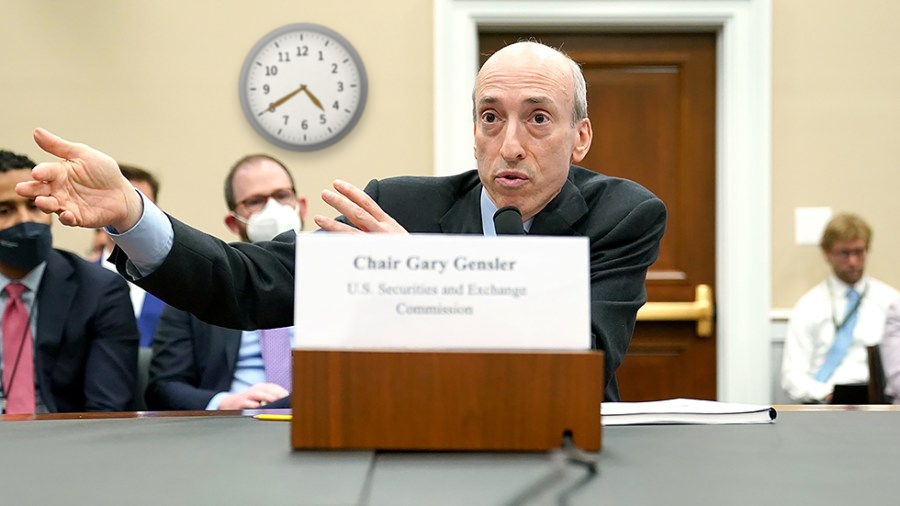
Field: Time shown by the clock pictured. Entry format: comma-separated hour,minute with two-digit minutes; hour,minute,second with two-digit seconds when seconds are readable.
4,40
